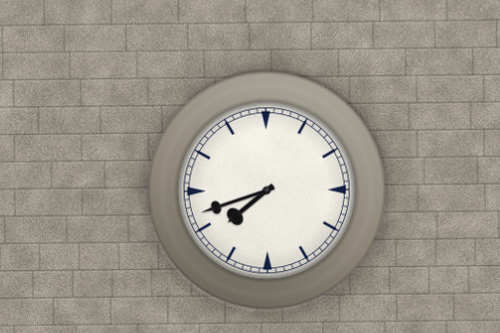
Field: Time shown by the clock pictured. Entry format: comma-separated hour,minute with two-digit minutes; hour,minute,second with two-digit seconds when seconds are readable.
7,42
